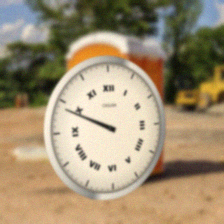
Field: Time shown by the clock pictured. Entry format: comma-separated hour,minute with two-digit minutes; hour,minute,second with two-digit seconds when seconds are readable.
9,49
